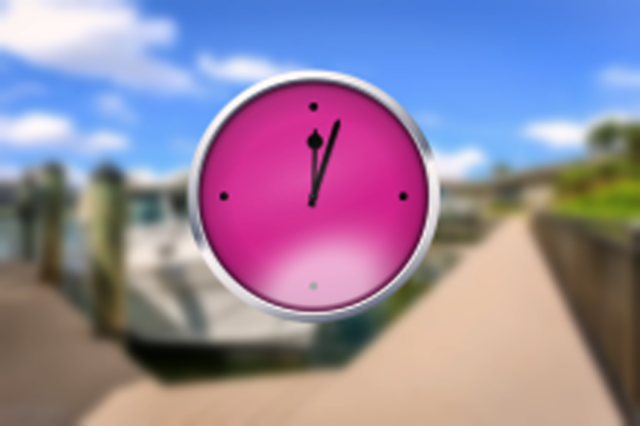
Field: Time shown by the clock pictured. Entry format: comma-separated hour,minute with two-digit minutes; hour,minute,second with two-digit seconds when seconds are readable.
12,03
